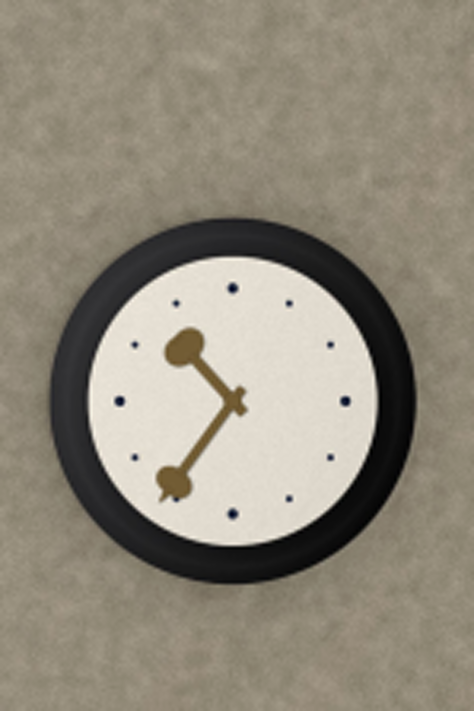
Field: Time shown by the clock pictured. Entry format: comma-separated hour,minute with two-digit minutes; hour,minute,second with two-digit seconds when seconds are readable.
10,36
